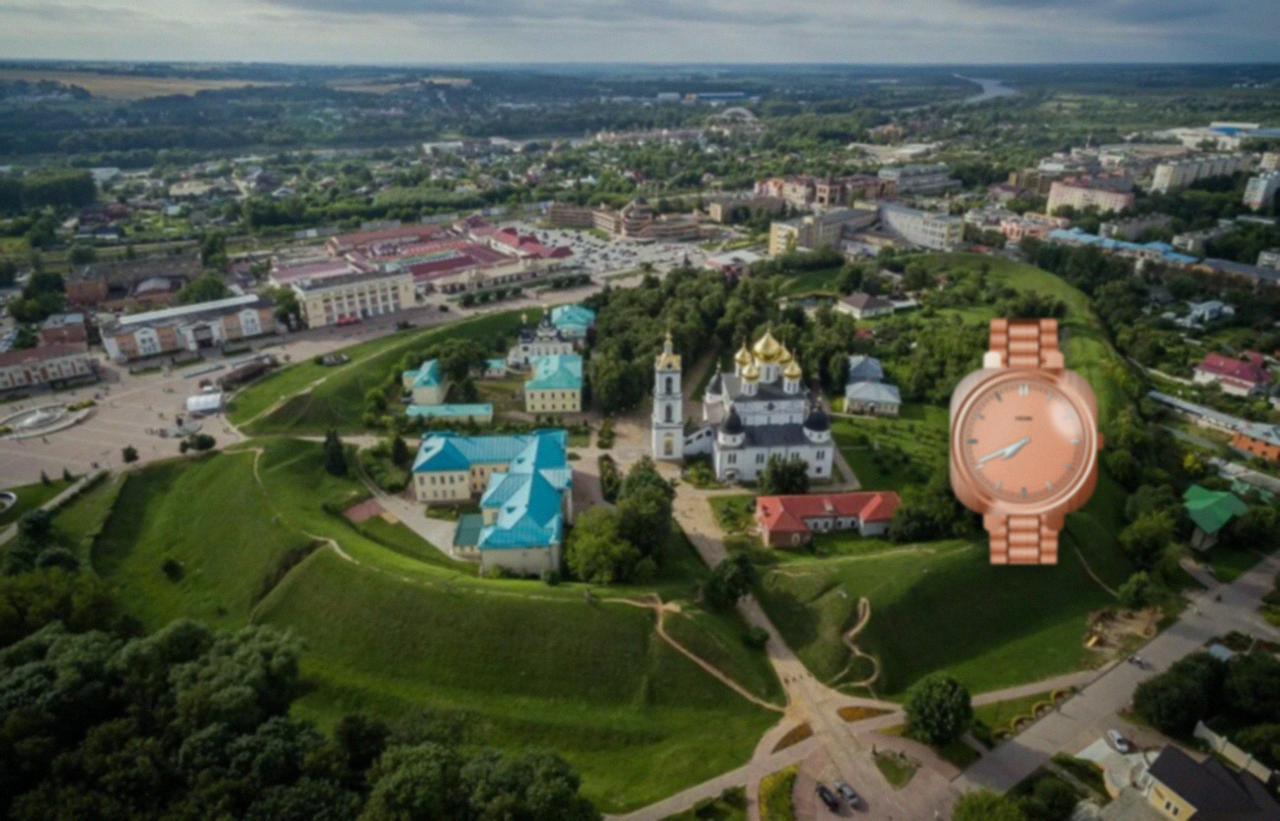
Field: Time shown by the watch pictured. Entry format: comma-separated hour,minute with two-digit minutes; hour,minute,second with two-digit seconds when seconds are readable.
7,41
